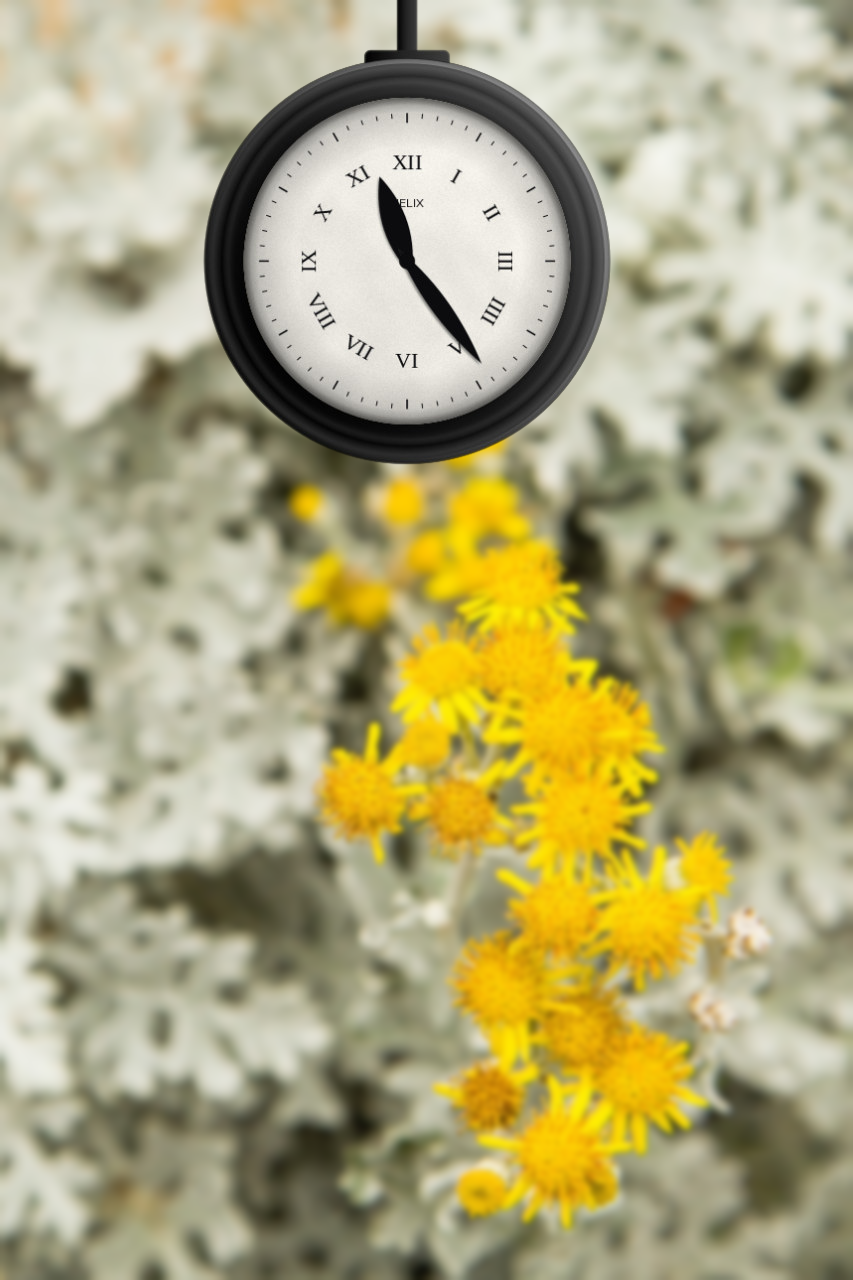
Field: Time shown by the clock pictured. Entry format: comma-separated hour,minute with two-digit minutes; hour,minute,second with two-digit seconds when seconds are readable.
11,24
